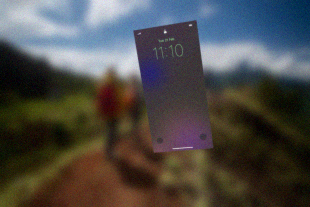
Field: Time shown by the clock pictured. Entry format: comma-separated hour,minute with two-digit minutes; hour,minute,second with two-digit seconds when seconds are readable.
11,10
